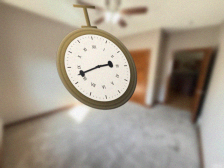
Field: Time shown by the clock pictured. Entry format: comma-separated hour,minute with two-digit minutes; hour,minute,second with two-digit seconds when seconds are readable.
2,42
